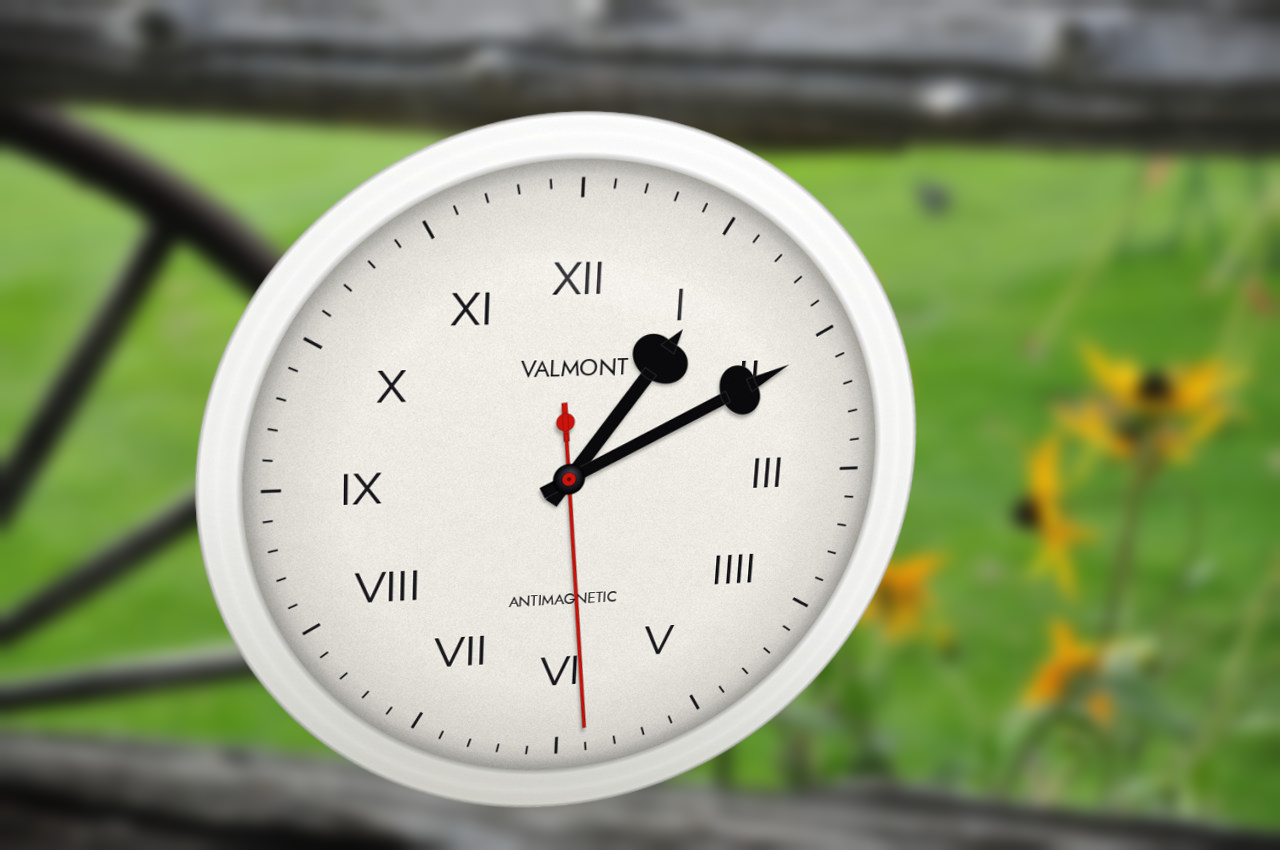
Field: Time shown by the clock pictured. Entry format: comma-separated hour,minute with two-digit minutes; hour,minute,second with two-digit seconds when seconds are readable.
1,10,29
